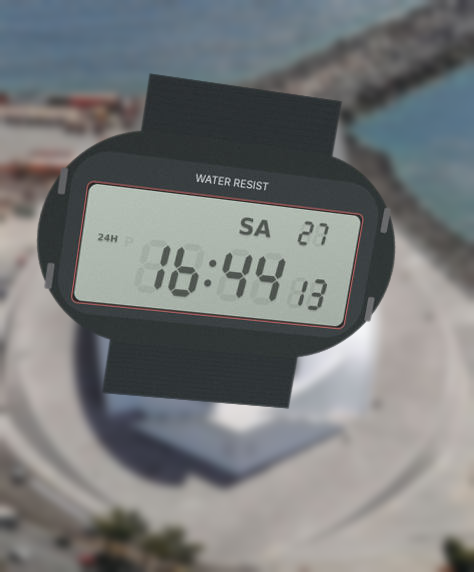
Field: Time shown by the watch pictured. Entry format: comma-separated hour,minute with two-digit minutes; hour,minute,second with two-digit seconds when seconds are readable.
16,44,13
